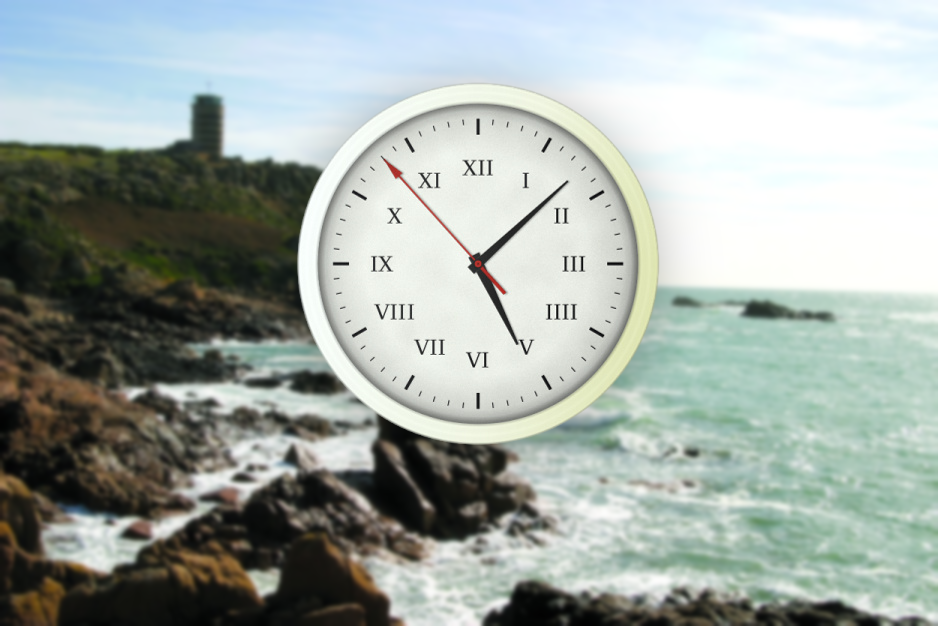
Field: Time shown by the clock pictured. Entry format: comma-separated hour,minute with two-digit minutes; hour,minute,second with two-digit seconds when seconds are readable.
5,07,53
